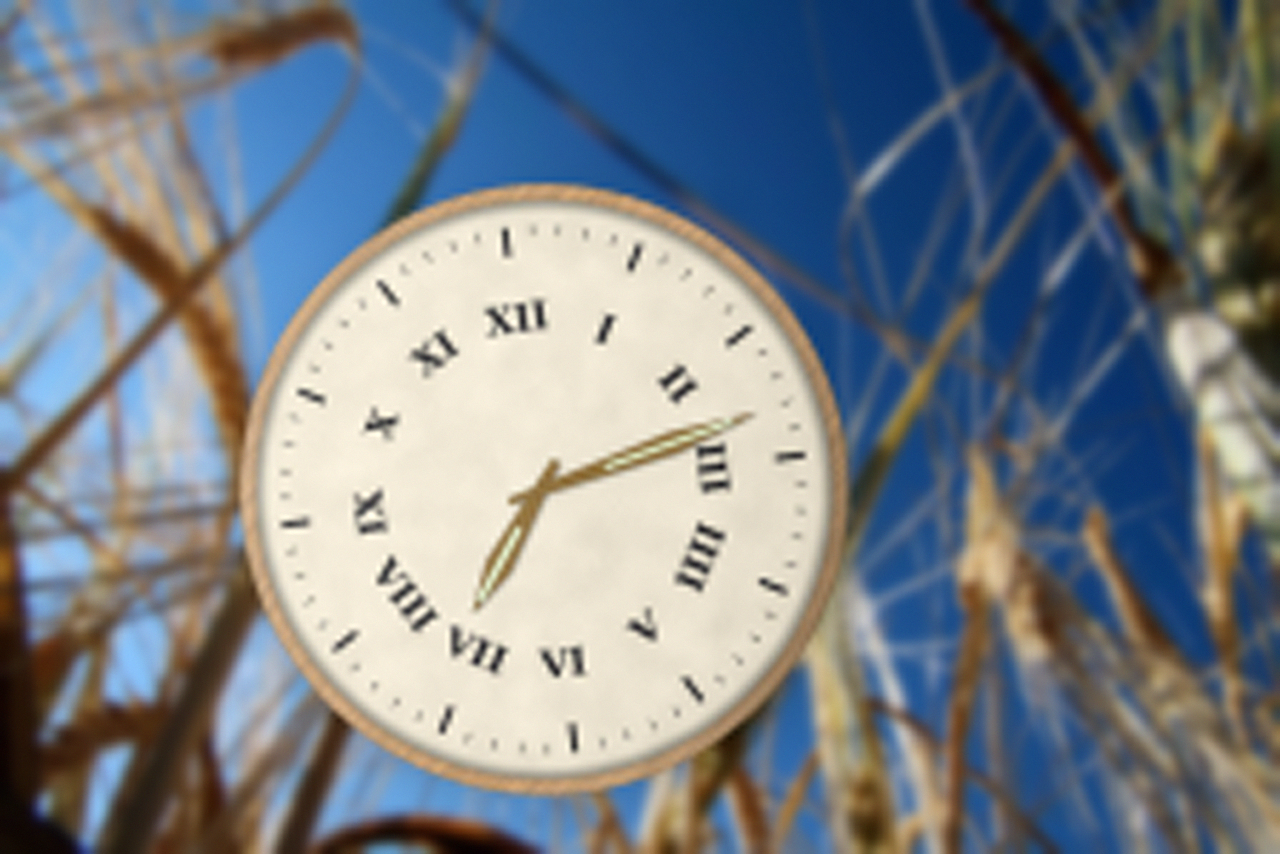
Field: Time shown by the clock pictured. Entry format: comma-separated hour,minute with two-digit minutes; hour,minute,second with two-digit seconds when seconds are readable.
7,13
